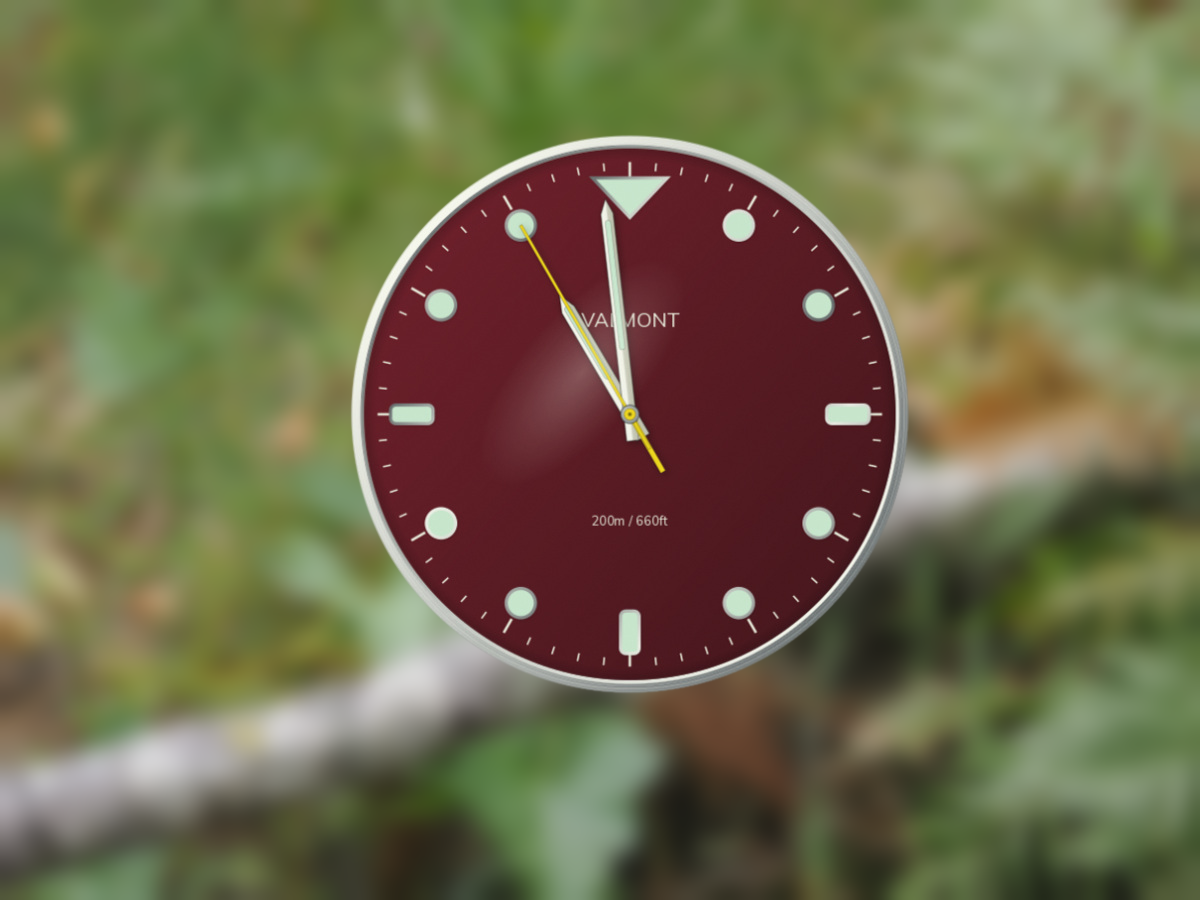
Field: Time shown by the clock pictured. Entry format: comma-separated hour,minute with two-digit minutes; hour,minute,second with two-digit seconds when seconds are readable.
10,58,55
